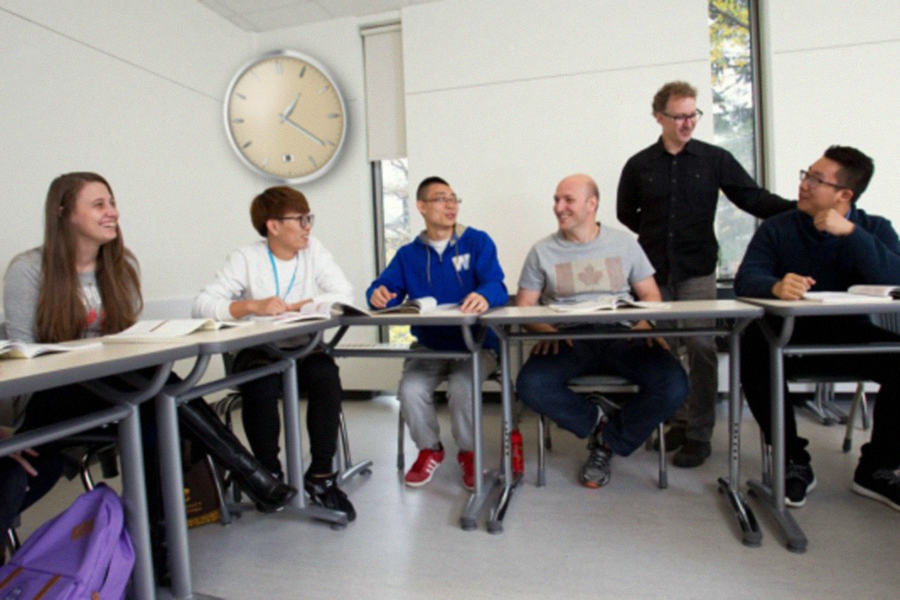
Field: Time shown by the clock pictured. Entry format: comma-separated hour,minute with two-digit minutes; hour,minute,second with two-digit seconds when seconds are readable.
1,21
